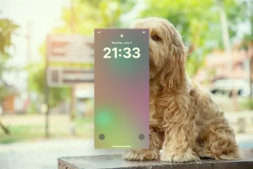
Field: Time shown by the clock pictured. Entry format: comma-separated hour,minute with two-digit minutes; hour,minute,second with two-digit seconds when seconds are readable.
21,33
